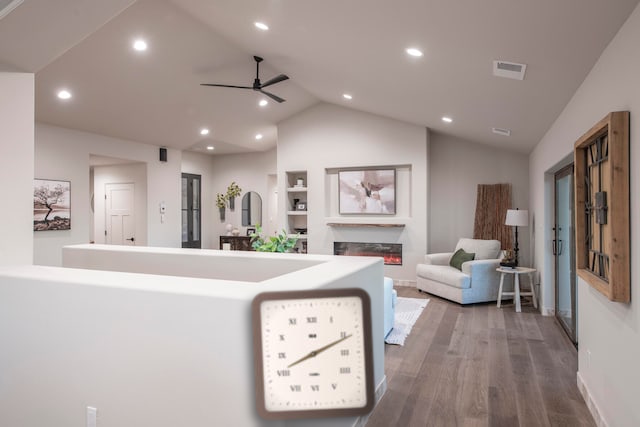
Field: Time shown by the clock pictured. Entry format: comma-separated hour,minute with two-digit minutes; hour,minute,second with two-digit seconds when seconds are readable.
8,11
